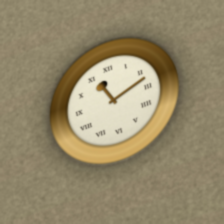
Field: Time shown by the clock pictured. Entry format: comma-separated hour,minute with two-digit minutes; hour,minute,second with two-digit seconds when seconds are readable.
11,12
